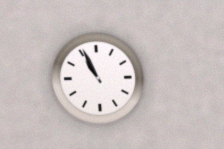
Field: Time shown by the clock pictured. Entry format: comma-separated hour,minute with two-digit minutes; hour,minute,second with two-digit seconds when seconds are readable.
10,56
